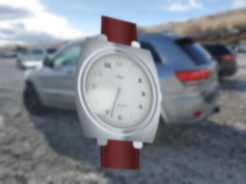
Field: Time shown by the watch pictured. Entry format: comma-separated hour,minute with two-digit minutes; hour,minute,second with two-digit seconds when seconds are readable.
6,33
